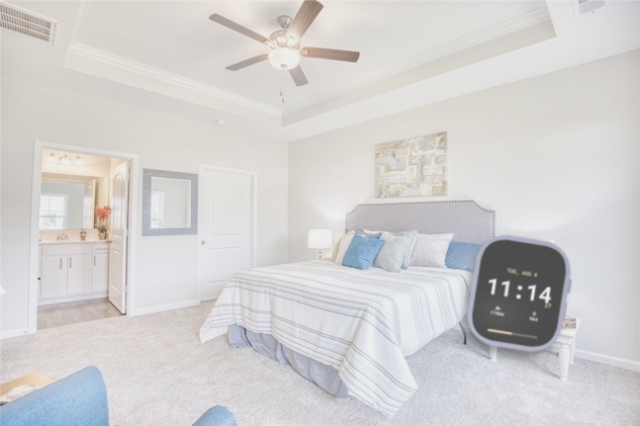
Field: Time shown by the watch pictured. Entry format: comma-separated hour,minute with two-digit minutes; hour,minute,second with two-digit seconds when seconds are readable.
11,14
